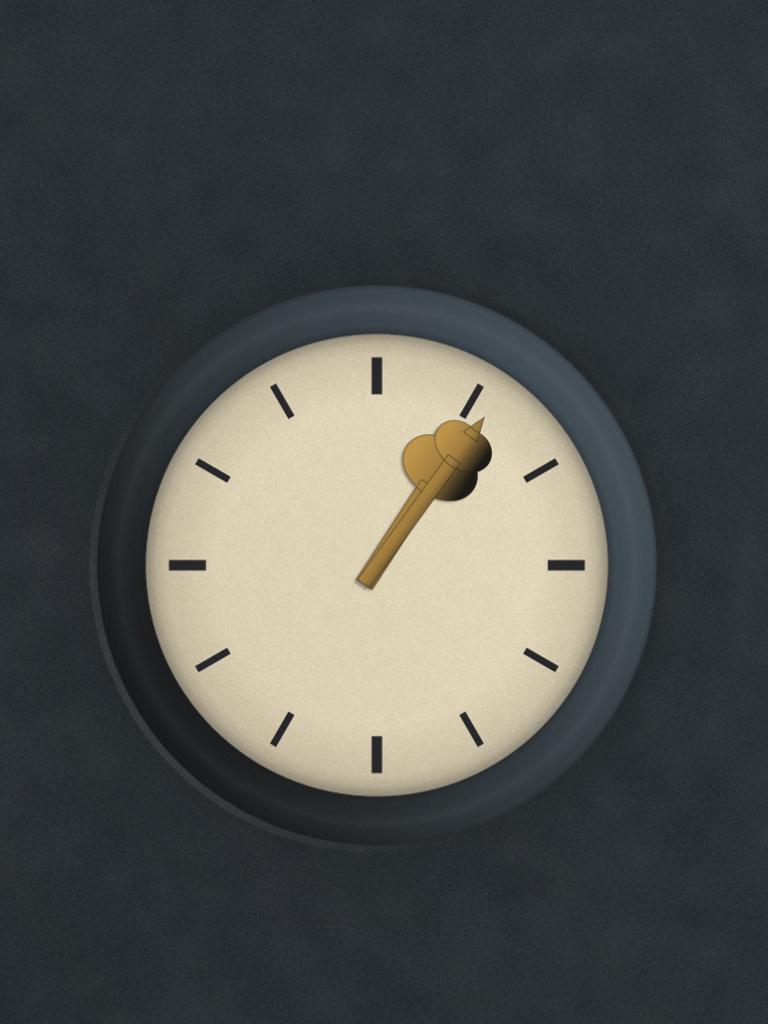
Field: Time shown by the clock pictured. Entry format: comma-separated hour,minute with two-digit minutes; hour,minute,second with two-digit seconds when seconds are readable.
1,06
